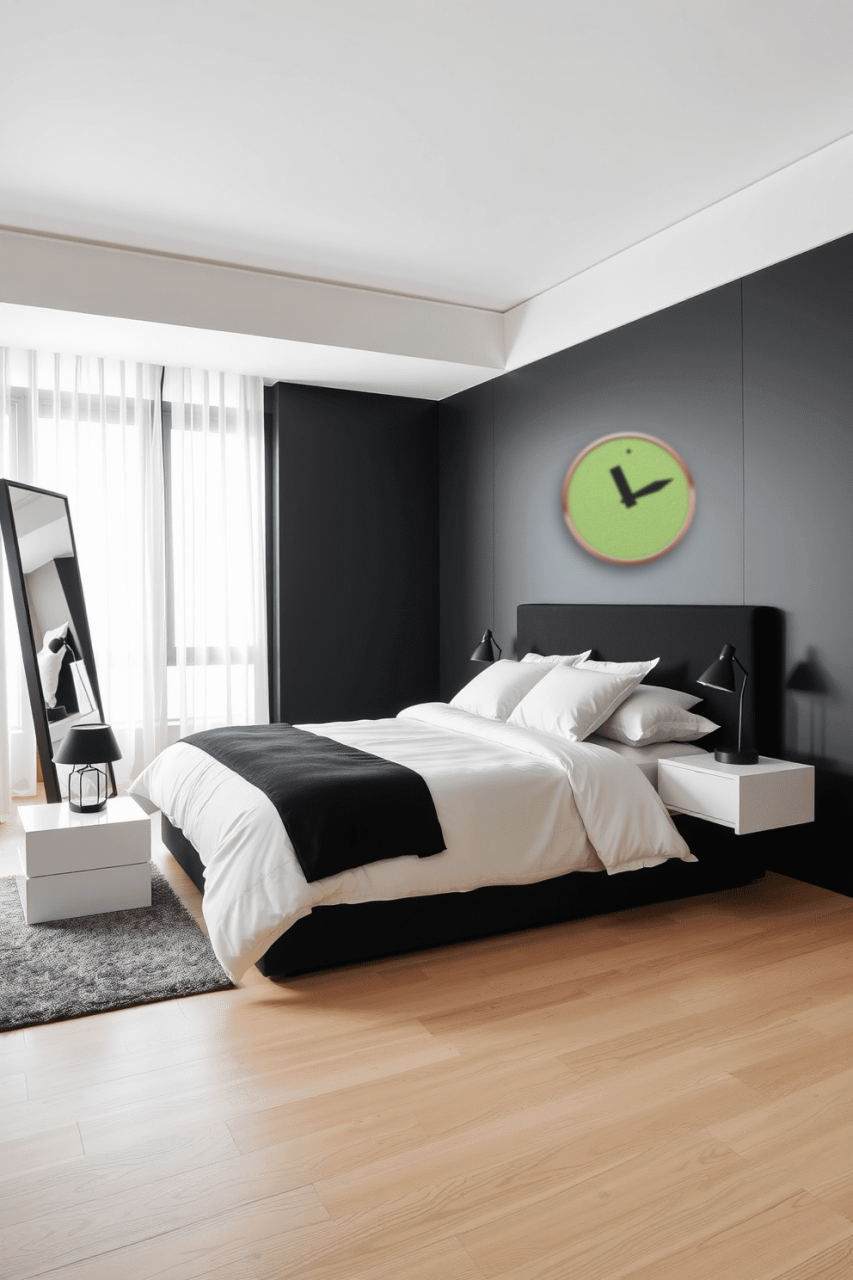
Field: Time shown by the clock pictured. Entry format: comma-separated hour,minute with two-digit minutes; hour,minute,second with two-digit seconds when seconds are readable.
11,11
